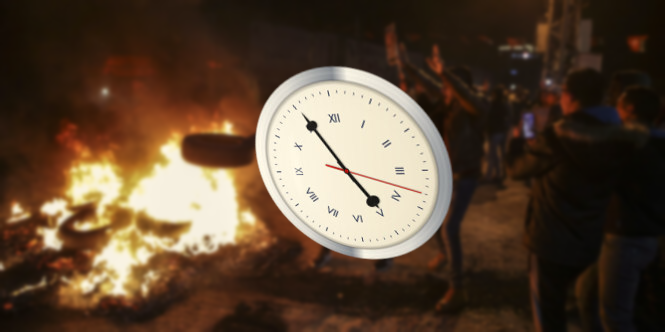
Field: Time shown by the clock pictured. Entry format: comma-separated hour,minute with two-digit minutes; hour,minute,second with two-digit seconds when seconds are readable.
4,55,18
